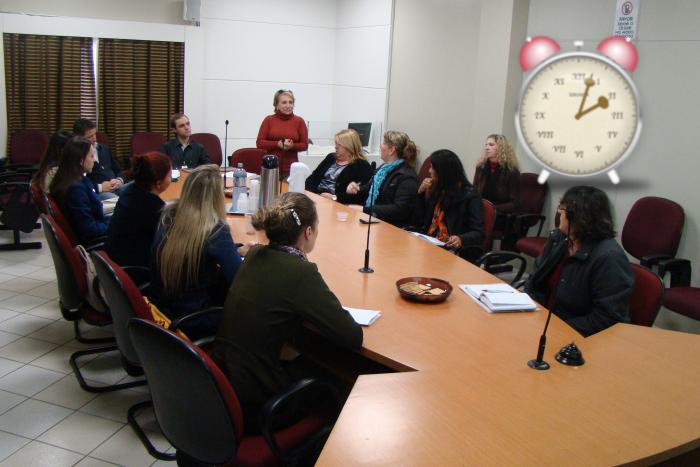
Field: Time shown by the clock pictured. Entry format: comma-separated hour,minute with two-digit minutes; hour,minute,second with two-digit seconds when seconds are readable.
2,03
